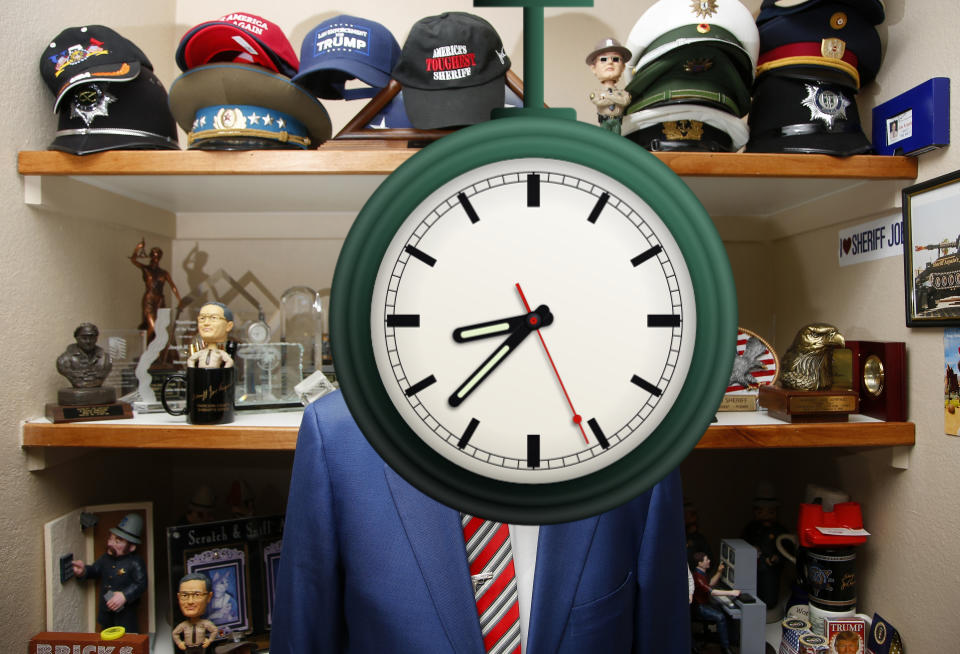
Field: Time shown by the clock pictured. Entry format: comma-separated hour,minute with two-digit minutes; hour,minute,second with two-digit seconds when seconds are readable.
8,37,26
